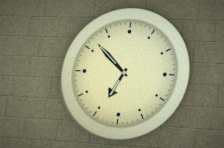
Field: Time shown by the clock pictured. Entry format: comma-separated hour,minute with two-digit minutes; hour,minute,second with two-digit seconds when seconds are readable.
6,52
